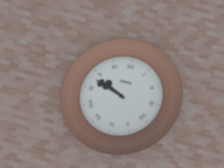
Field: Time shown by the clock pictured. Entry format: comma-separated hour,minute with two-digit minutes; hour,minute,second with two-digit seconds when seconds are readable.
9,48
